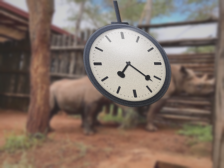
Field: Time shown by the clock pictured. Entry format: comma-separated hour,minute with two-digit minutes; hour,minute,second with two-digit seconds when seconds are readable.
7,22
